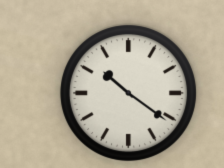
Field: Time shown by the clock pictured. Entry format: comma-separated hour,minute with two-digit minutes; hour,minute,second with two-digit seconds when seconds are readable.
10,21
